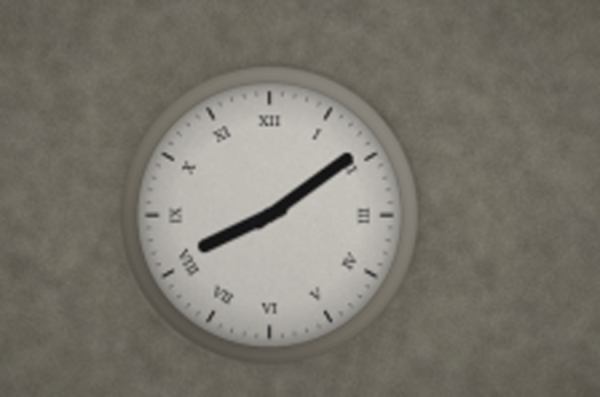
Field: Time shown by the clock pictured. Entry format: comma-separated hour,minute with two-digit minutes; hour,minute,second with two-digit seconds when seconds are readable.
8,09
